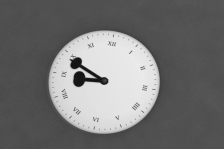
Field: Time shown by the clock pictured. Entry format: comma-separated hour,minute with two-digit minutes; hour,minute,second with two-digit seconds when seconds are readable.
8,49
